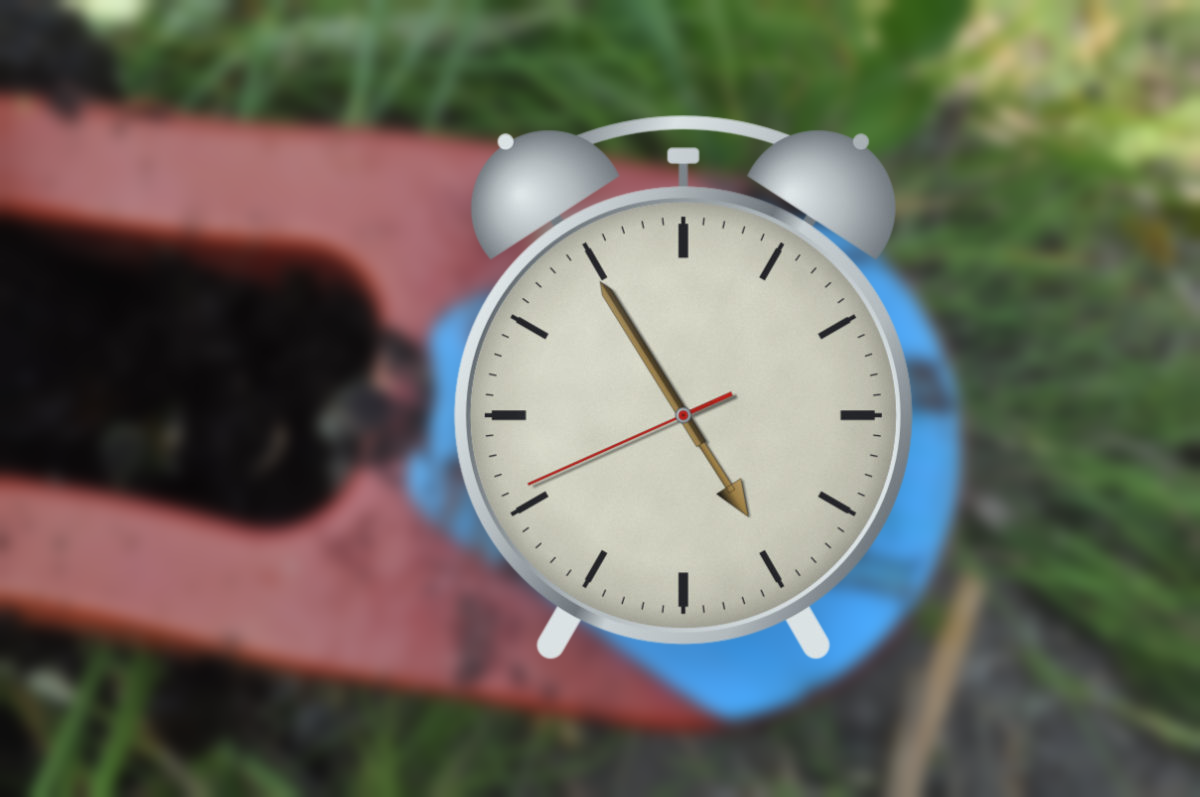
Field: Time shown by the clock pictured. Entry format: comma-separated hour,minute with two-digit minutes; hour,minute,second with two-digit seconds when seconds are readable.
4,54,41
